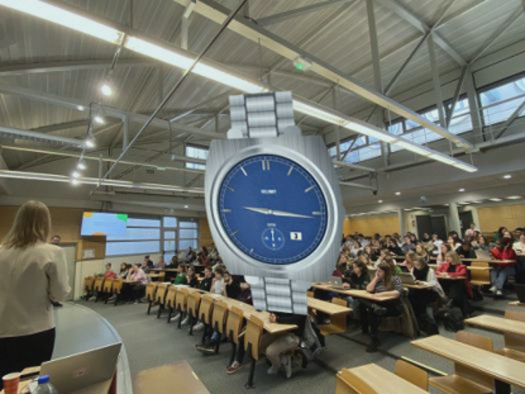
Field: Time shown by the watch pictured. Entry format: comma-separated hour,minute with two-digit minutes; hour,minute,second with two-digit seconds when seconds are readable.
9,16
